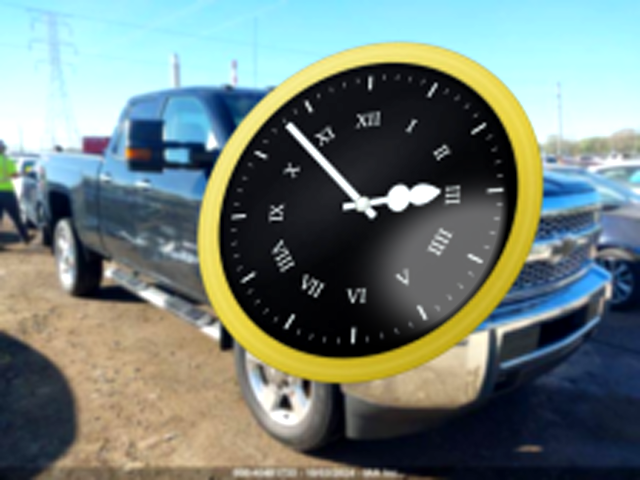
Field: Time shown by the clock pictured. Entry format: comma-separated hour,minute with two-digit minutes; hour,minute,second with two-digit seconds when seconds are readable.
2,53
